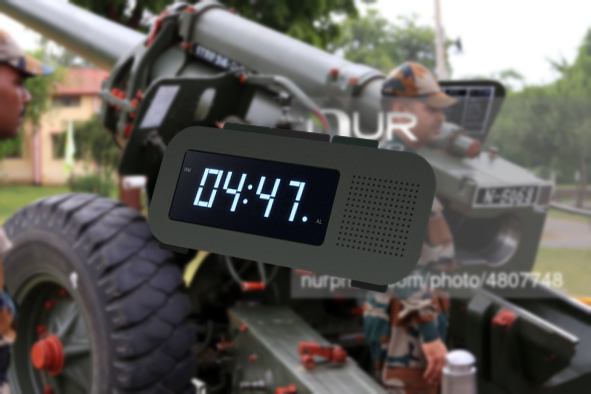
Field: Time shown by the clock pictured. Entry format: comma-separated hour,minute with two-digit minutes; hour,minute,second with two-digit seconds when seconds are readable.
4,47
